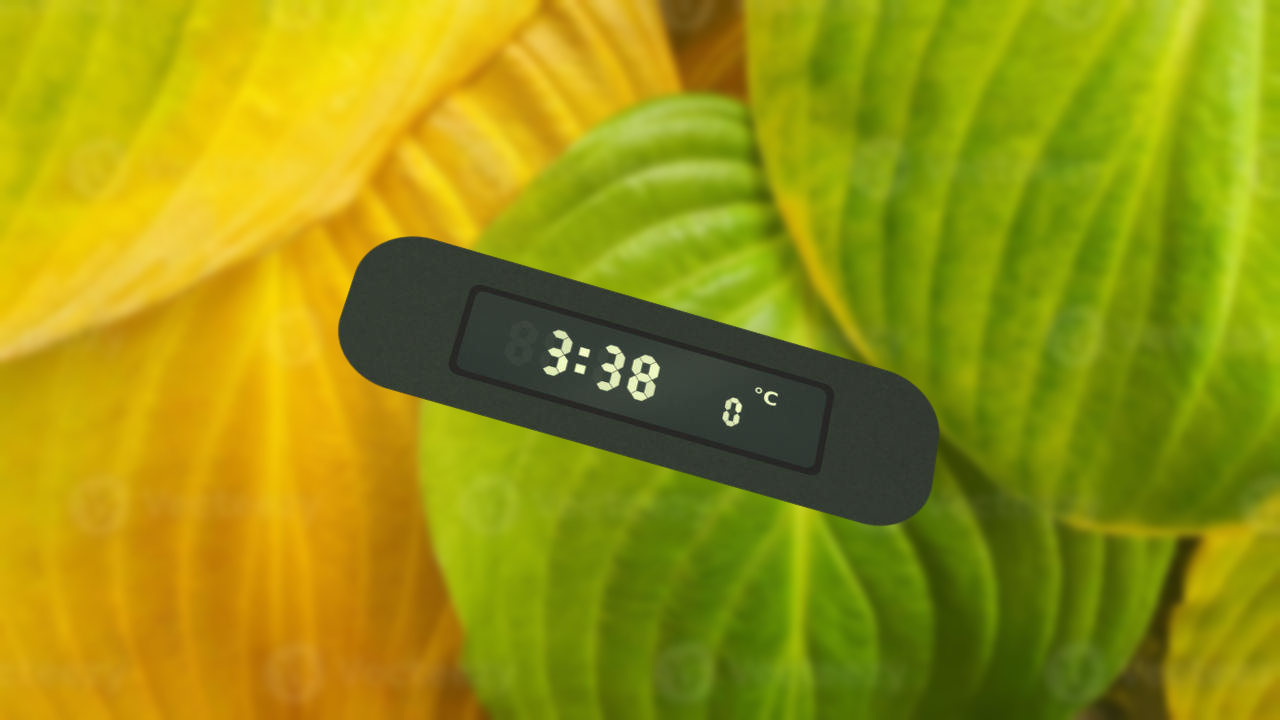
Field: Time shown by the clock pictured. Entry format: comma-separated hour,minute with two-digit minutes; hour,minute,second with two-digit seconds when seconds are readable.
3,38
